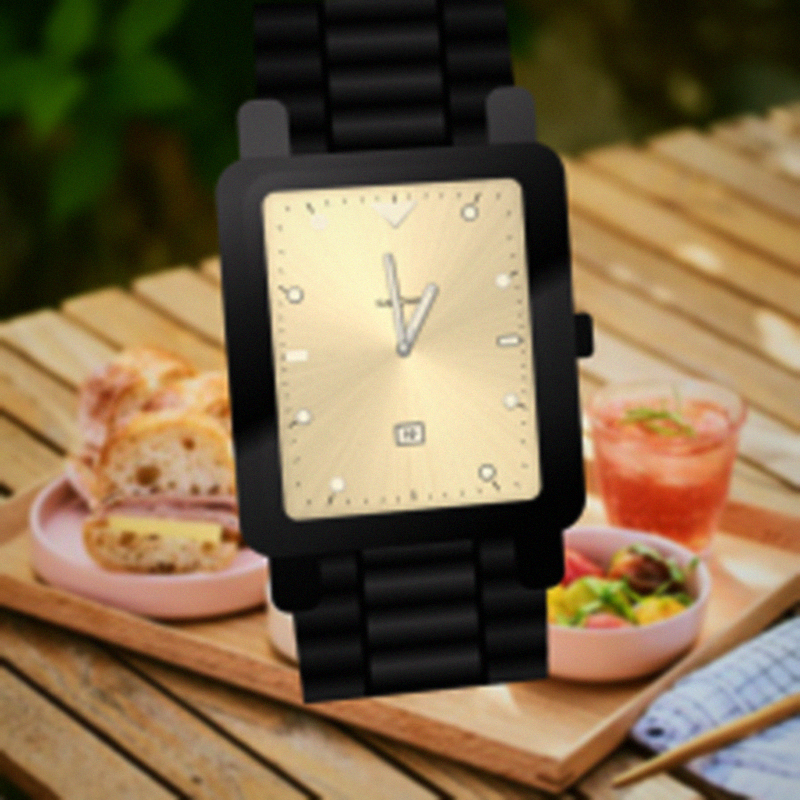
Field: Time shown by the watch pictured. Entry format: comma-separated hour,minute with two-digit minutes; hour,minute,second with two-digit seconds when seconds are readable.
12,59
